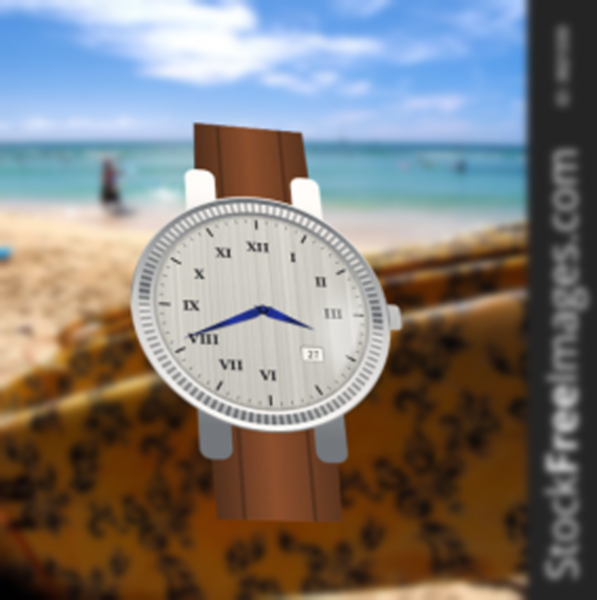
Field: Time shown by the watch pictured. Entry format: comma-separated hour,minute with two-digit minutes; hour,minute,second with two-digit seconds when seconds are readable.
3,41
